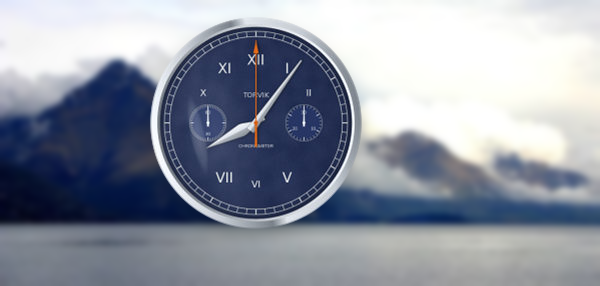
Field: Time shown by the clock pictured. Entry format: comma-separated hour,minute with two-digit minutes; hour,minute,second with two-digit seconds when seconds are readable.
8,06
